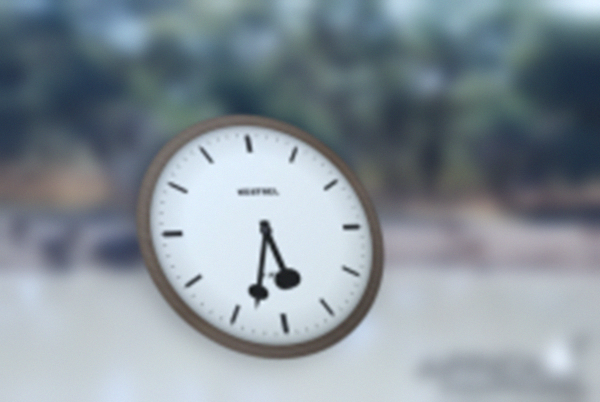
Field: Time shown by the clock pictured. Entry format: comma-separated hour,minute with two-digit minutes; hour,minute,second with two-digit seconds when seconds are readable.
5,33
